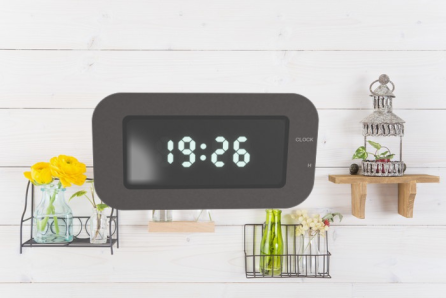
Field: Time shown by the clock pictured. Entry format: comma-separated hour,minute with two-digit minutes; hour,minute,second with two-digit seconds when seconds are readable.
19,26
